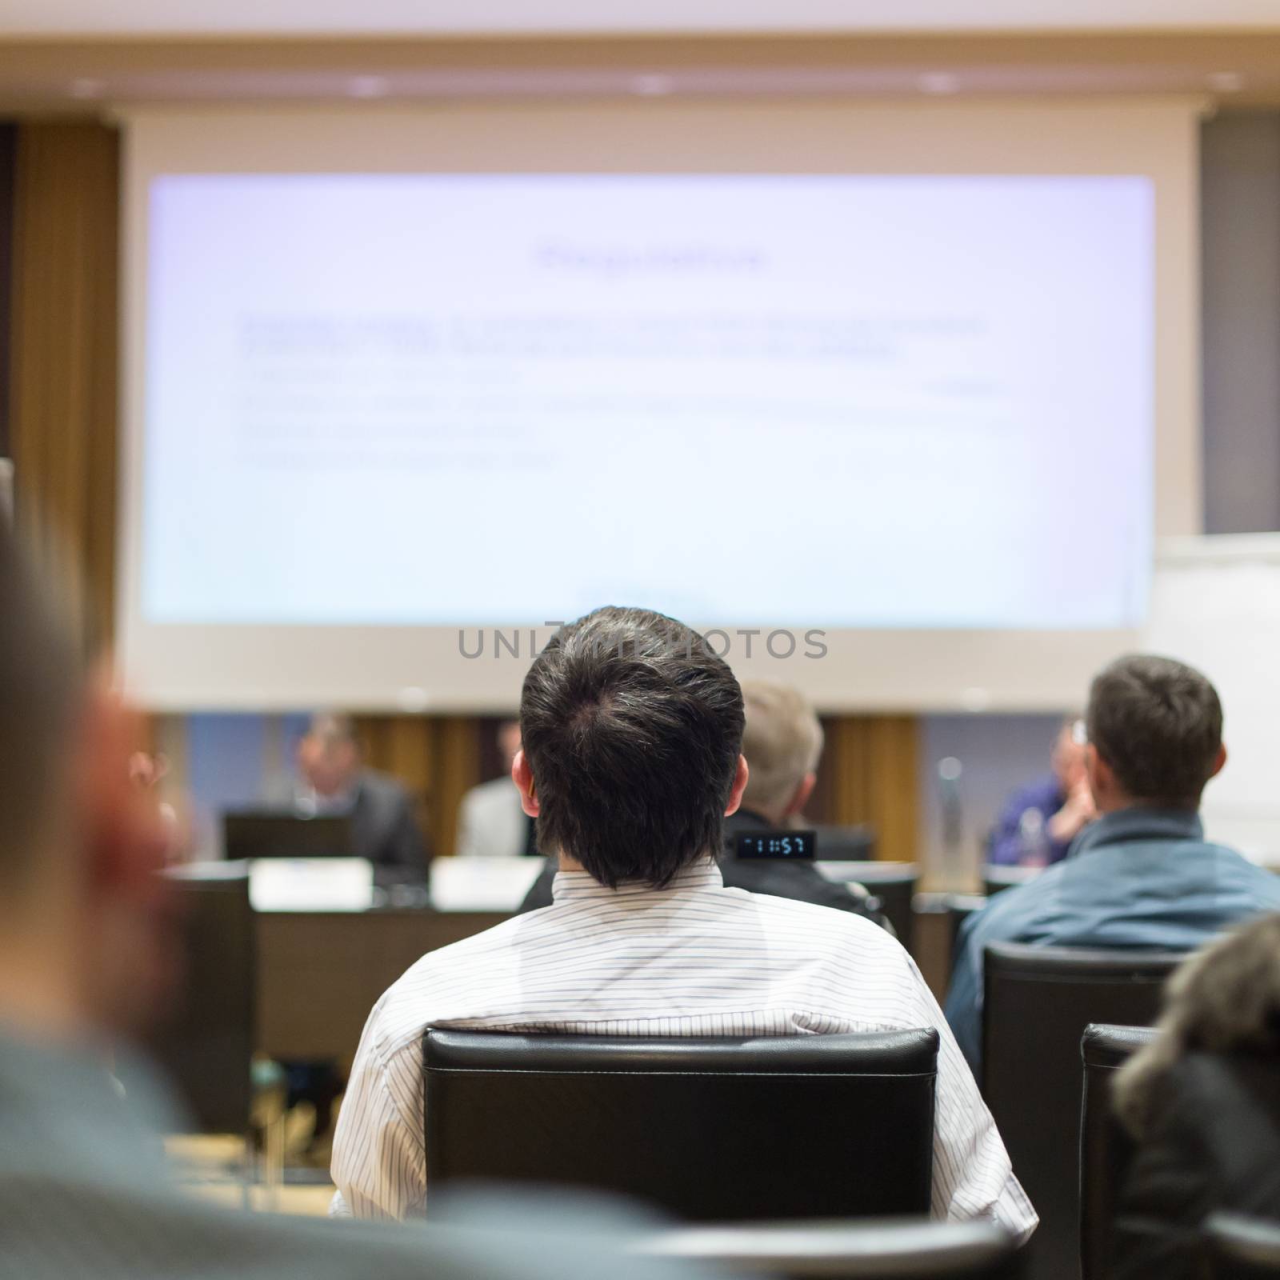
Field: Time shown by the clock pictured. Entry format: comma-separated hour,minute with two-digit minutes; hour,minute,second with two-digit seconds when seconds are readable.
11,57
